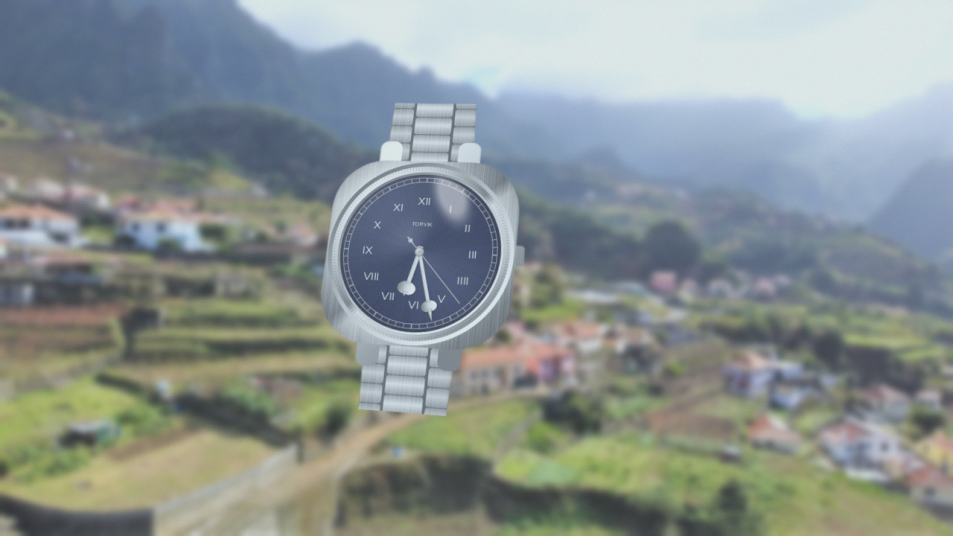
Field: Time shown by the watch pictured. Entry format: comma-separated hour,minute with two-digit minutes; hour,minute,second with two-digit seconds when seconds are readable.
6,27,23
